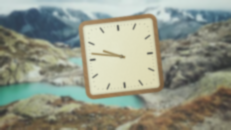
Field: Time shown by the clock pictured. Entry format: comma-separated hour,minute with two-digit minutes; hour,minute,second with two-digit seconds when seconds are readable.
9,47
